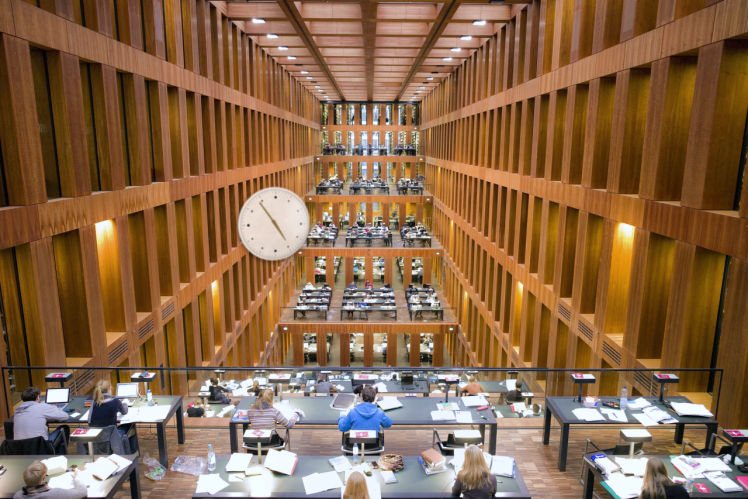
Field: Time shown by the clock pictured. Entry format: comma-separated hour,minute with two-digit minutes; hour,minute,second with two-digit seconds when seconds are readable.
4,54
